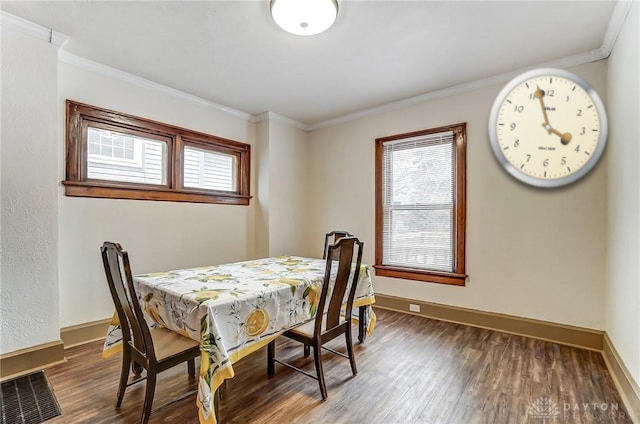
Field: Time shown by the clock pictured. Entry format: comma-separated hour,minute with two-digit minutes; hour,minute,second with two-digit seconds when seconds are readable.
3,57
